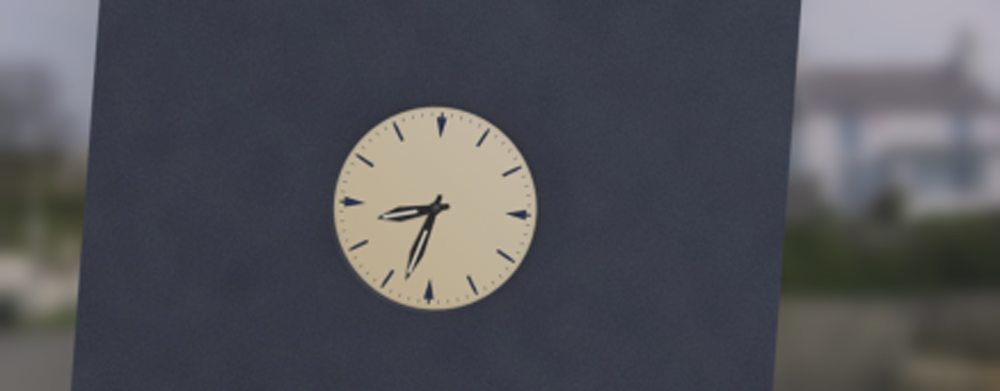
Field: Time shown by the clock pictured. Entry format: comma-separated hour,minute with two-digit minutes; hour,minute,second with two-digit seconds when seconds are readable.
8,33
